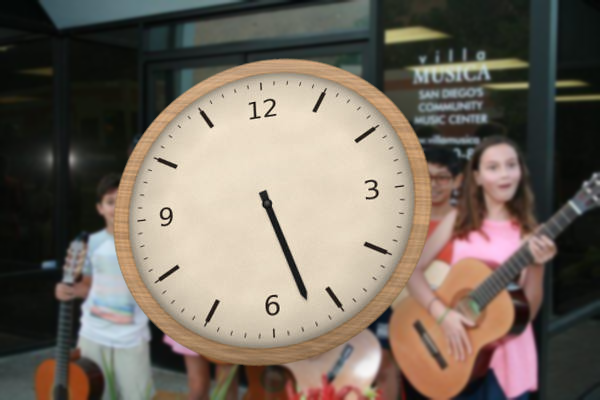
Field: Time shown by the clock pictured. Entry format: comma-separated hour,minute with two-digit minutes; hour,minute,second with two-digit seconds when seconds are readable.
5,27
